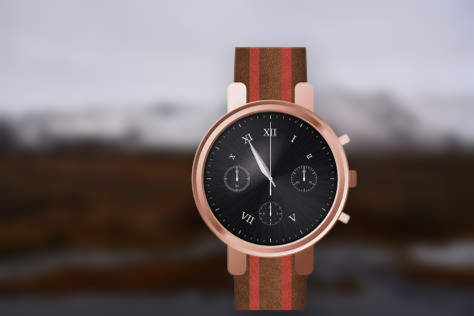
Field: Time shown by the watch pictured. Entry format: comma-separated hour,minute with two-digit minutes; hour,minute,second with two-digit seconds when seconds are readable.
10,55
